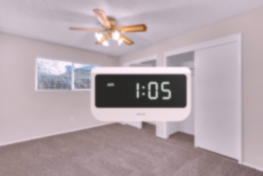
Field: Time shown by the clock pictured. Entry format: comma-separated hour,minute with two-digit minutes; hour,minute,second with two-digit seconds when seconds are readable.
1,05
